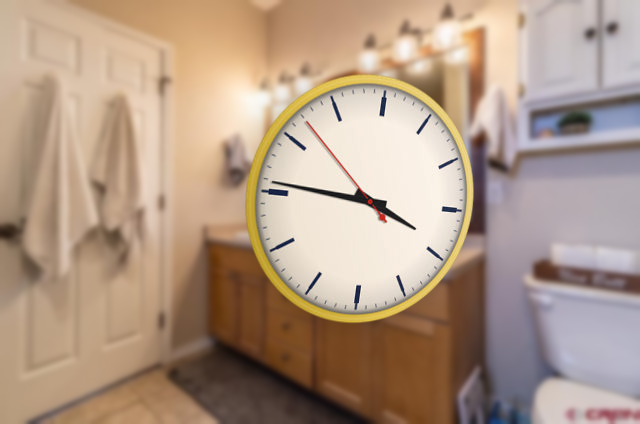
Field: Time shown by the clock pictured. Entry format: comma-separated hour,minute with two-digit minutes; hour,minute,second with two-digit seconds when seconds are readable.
3,45,52
